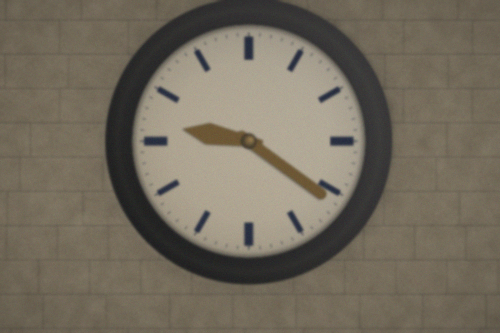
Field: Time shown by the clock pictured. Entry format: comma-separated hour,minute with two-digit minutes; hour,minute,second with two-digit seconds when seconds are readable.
9,21
